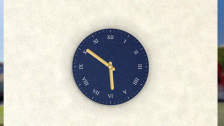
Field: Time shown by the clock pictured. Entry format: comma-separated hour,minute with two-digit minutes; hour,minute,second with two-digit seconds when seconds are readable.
5,51
